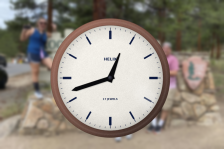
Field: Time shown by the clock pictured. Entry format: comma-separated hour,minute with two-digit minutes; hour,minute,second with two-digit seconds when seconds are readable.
12,42
